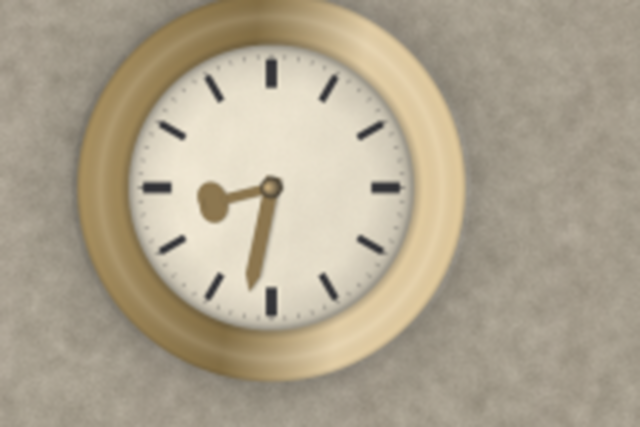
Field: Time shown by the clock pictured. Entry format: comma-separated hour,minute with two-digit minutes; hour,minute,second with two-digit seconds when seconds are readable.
8,32
